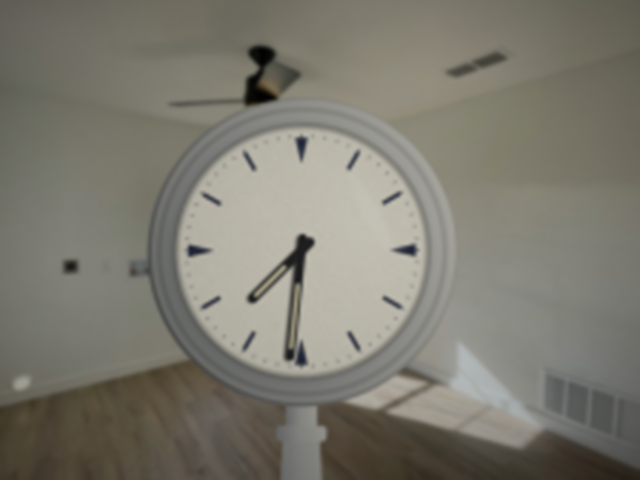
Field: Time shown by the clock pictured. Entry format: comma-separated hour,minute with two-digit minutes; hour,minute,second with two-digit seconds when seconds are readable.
7,31
